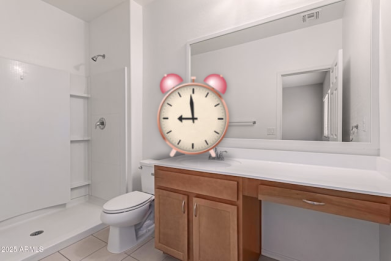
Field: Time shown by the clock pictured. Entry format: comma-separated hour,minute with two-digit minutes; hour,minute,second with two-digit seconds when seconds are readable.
8,59
